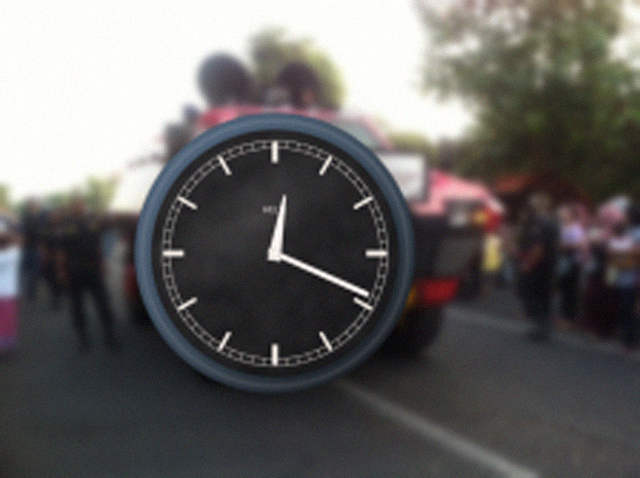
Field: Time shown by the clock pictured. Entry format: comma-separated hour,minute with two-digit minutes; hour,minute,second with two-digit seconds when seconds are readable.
12,19
